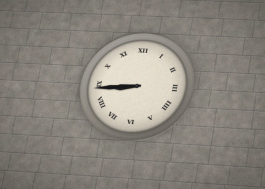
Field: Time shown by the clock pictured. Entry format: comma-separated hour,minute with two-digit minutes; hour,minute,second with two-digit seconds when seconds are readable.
8,44
